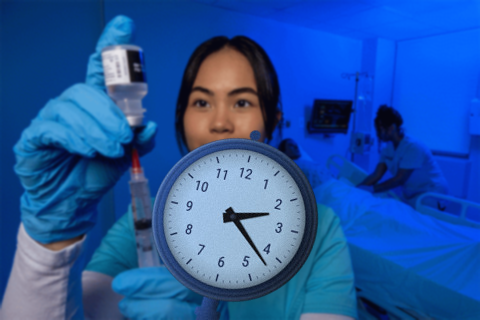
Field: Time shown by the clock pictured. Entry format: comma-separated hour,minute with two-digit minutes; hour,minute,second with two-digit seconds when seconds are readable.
2,22
